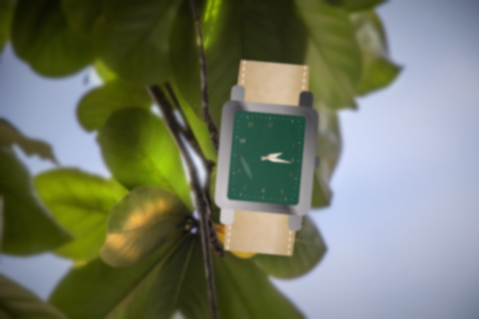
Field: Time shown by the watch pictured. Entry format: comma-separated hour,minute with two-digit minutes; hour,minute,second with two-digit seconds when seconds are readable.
2,16
